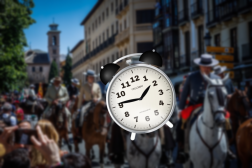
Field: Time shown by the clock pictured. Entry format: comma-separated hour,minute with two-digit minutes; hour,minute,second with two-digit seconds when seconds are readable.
1,46
